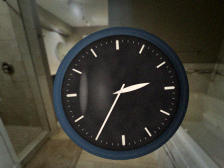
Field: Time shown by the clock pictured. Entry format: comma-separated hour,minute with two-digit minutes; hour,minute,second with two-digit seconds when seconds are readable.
2,35
